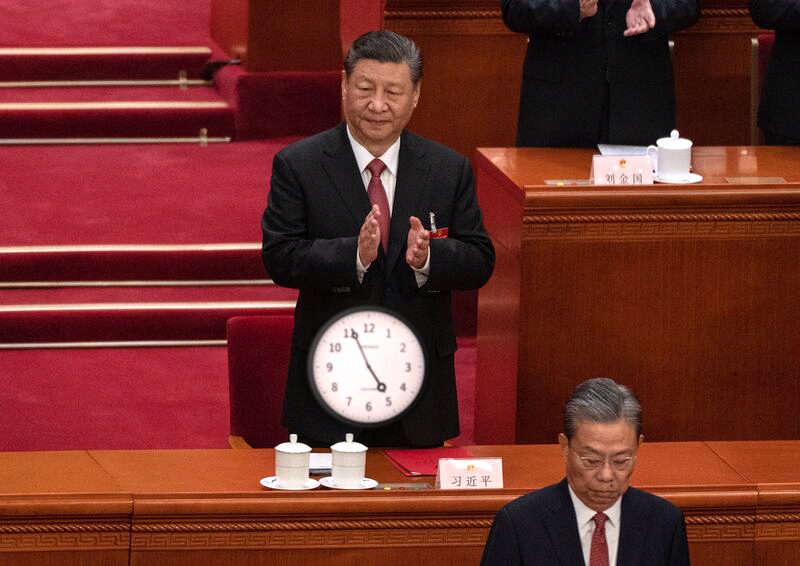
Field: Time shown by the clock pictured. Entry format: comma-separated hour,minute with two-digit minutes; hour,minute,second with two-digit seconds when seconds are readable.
4,56
